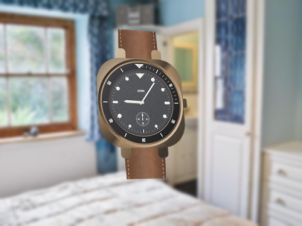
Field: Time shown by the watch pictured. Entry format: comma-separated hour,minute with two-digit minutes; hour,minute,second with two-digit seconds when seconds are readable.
9,06
